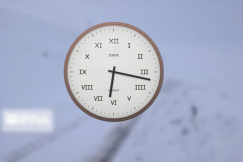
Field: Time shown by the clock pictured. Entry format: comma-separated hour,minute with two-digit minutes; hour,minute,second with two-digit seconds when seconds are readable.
6,17
